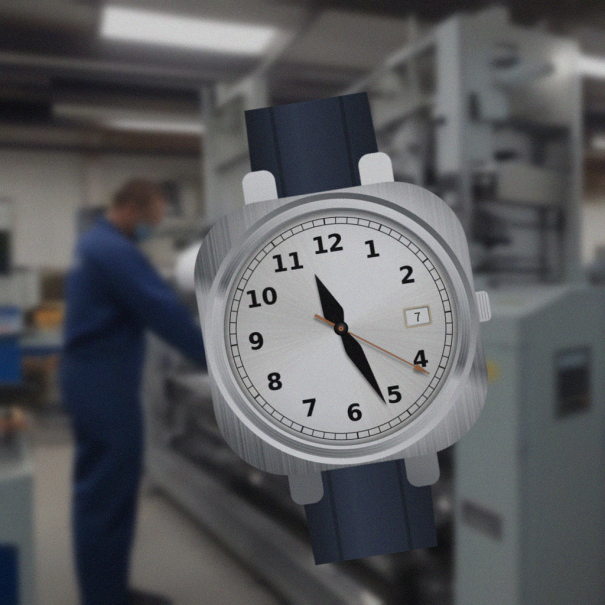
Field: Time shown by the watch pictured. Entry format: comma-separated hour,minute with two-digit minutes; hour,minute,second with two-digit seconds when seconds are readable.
11,26,21
